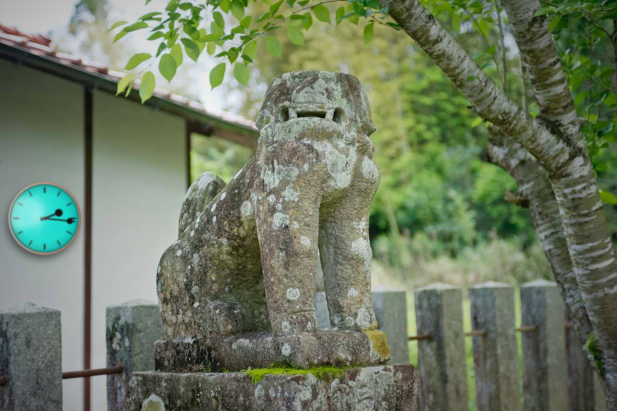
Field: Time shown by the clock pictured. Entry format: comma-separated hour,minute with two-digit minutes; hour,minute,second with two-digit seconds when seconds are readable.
2,16
